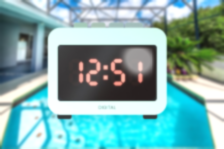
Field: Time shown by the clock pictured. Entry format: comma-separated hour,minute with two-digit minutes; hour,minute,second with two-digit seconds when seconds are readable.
12,51
